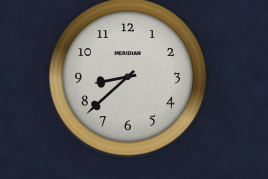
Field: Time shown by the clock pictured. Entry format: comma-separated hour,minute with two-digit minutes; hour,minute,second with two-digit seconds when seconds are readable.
8,38
